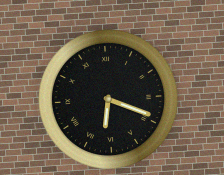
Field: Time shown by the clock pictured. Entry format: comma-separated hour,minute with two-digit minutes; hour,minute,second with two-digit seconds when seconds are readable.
6,19
